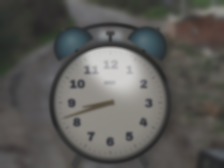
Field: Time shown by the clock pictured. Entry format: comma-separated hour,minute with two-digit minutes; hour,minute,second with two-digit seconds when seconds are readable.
8,42
